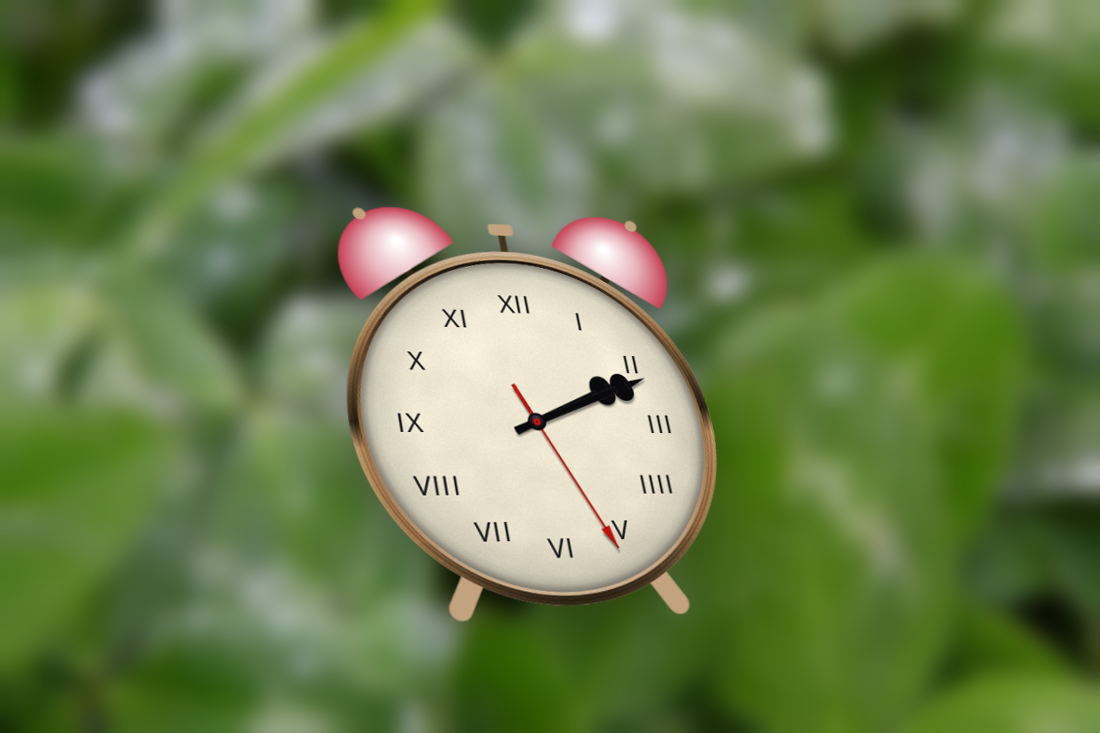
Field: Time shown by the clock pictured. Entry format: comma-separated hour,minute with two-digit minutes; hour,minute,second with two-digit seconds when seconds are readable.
2,11,26
